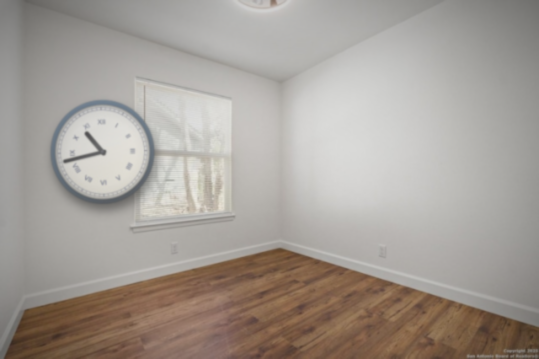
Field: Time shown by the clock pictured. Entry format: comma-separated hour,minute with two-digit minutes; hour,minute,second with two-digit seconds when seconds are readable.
10,43
